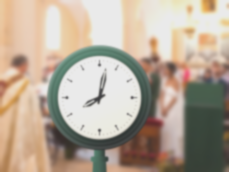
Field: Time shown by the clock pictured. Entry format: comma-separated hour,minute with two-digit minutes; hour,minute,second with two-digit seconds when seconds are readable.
8,02
